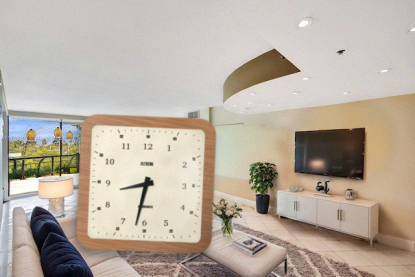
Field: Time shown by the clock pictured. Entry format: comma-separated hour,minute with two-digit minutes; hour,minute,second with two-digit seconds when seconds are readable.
8,32
